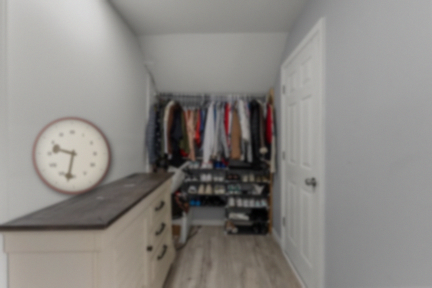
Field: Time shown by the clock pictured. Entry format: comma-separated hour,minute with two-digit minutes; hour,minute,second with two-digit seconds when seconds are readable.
9,32
